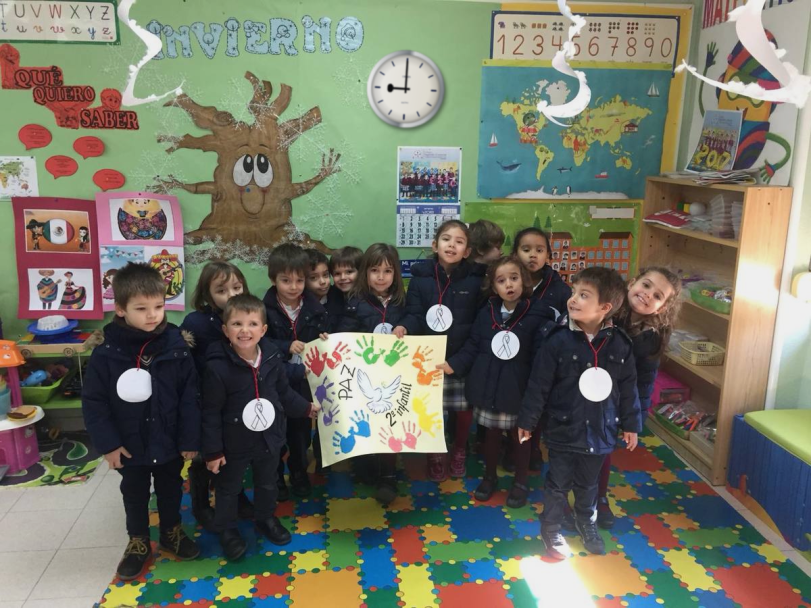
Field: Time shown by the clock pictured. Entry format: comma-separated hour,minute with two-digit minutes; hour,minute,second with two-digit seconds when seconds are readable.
9,00
